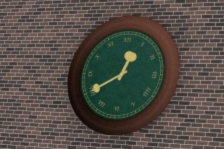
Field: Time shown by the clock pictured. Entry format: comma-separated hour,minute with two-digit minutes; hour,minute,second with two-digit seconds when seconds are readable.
12,40
